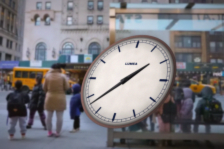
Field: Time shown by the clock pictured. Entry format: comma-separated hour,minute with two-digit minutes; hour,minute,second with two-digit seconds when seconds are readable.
1,38
